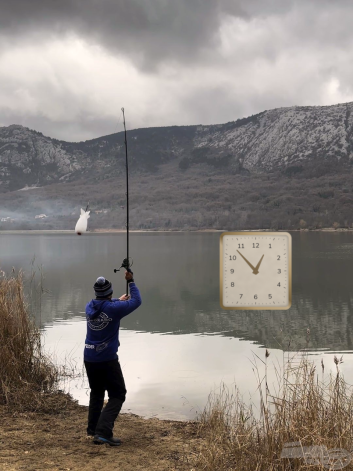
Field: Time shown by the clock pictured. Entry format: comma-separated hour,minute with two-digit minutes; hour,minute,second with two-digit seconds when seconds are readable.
12,53
